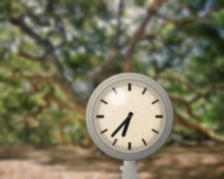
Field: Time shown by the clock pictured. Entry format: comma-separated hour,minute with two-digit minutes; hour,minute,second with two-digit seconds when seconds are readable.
6,37
